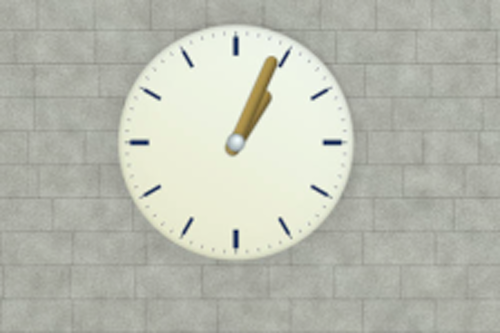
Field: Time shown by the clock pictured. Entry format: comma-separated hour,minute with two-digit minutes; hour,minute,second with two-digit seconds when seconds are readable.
1,04
